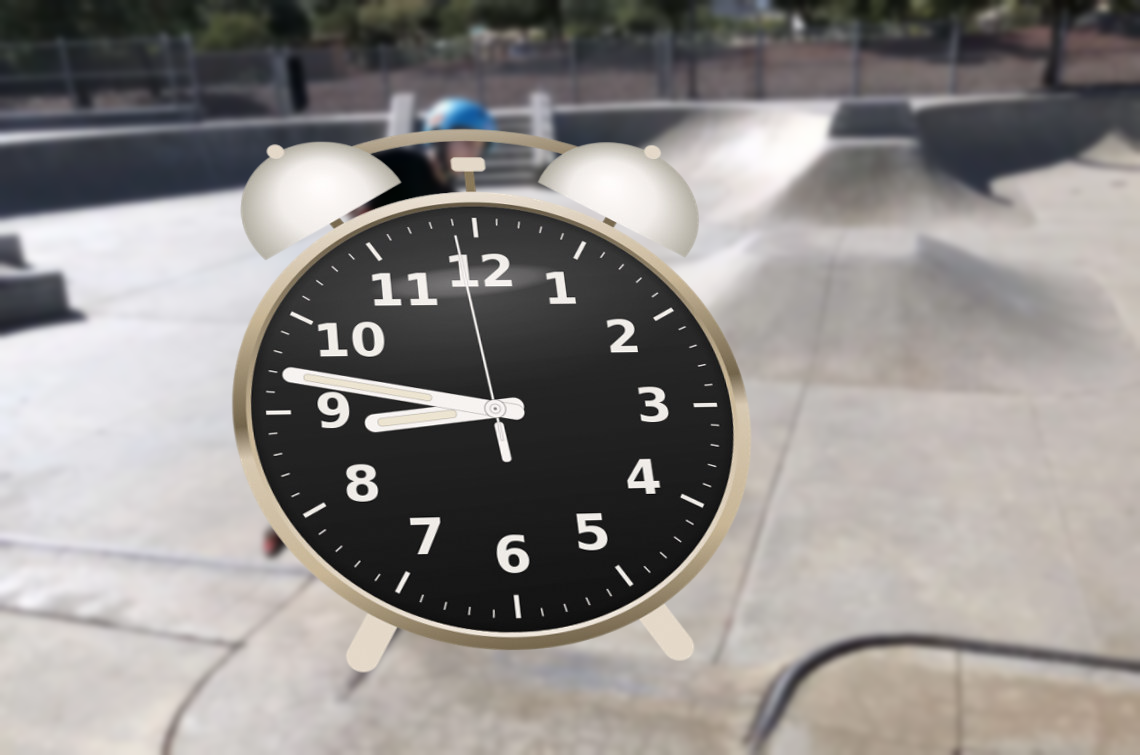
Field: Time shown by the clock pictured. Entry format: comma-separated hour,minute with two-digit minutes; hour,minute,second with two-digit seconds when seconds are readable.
8,46,59
